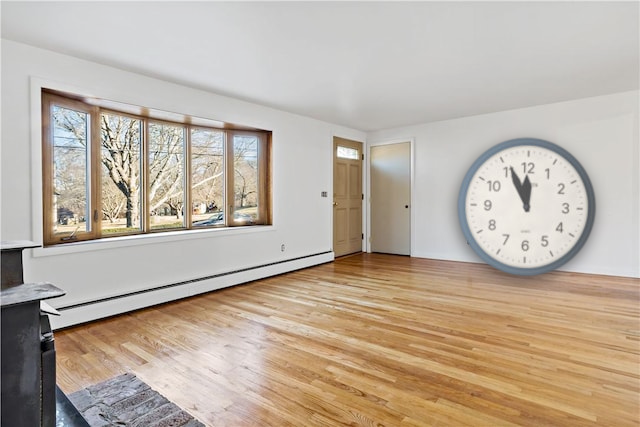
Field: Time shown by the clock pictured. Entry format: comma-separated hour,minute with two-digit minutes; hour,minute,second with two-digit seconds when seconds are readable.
11,56
